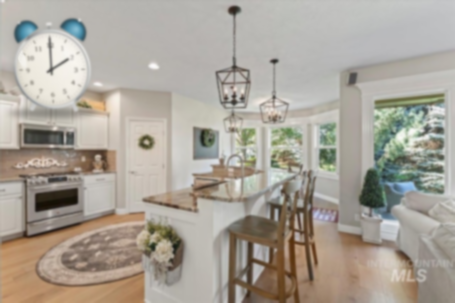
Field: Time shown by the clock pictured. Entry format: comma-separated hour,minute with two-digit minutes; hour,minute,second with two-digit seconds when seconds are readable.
2,00
